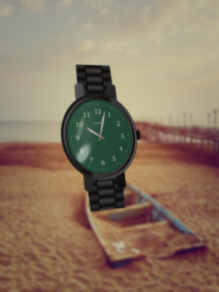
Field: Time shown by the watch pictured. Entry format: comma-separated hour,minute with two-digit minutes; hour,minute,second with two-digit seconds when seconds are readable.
10,03
